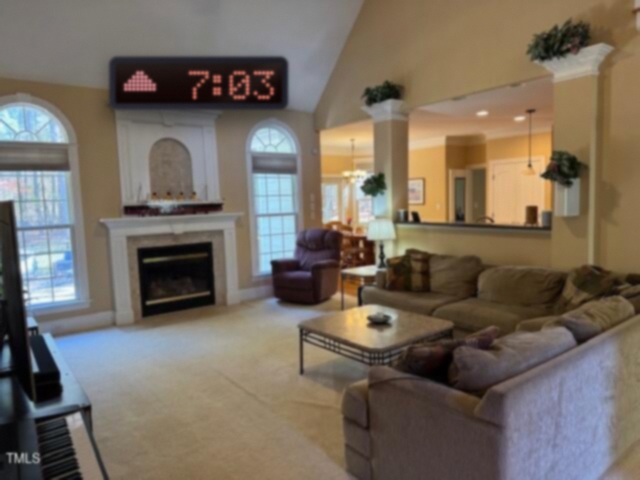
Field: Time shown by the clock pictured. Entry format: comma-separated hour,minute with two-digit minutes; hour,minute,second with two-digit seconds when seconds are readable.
7,03
